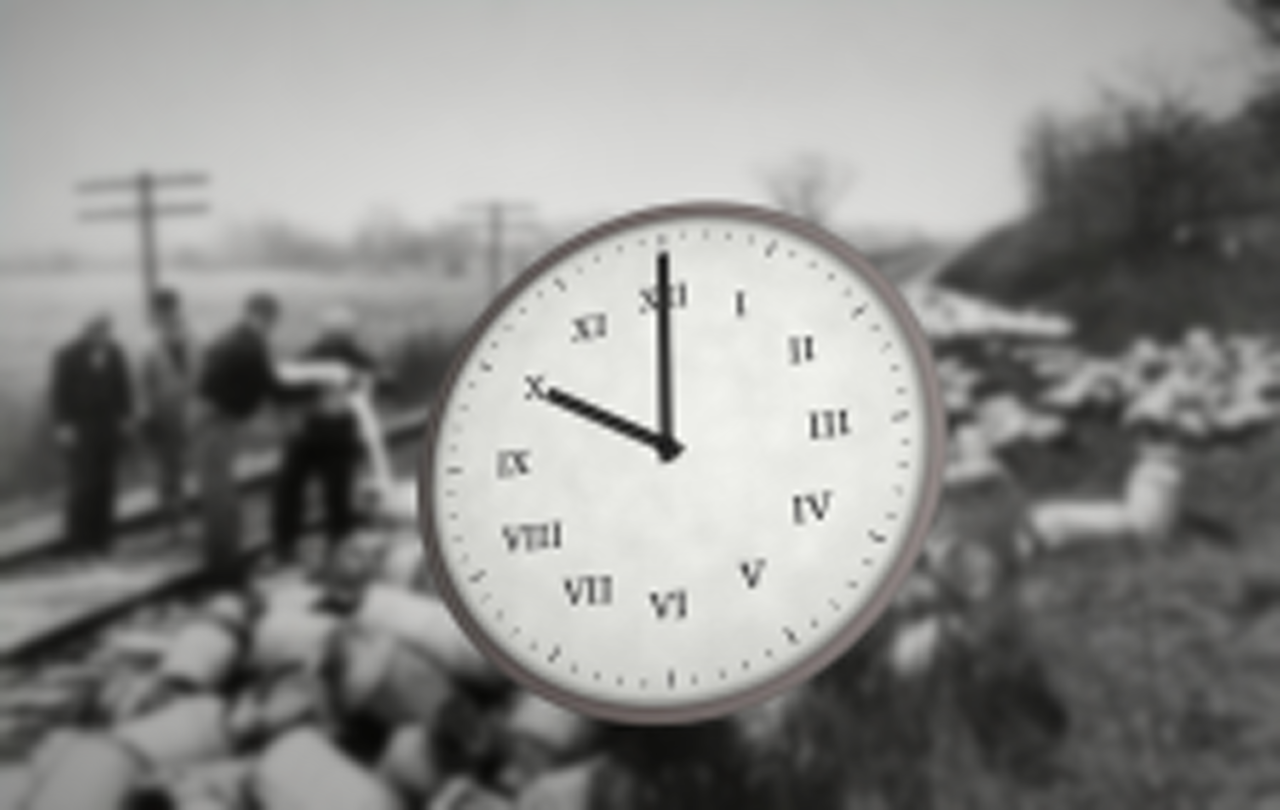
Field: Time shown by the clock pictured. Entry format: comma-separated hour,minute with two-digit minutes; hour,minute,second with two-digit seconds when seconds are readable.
10,00
